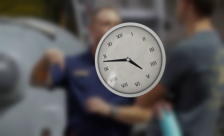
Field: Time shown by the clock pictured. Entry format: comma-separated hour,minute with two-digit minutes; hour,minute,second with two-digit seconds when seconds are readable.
4,48
